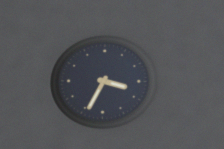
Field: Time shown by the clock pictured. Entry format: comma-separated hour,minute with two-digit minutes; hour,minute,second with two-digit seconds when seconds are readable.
3,34
